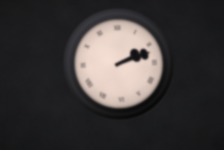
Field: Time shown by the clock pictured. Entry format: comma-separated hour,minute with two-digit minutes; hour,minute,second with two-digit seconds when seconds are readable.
2,12
